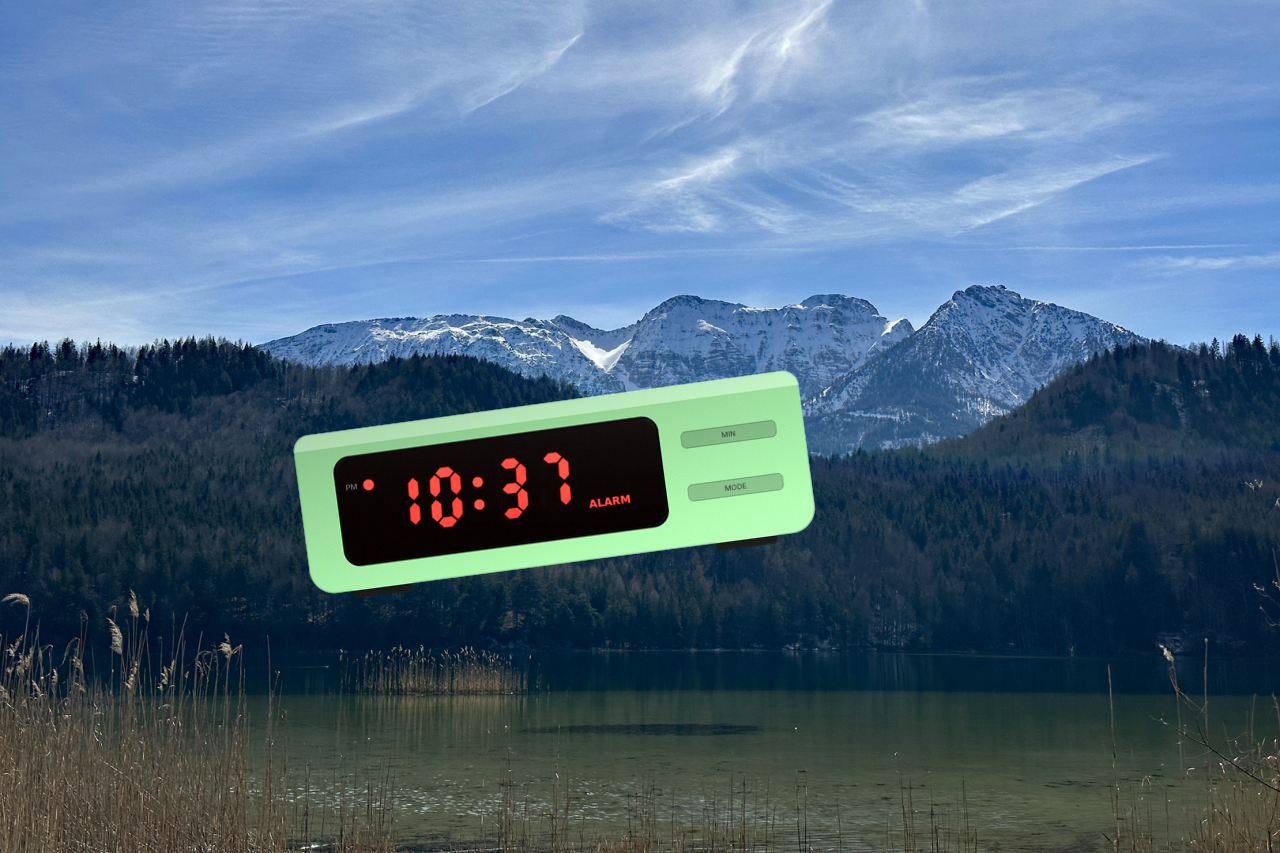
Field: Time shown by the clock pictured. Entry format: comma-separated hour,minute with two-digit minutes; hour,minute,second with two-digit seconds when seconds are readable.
10,37
